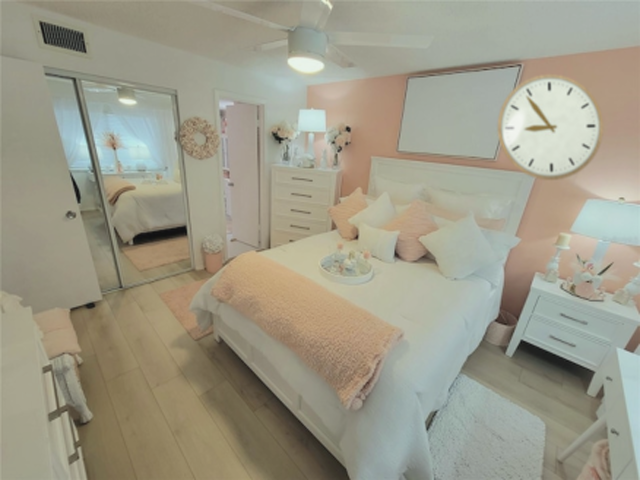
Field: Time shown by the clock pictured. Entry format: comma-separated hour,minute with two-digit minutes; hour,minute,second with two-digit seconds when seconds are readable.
8,54
